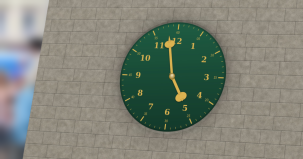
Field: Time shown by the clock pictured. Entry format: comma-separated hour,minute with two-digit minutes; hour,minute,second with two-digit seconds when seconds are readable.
4,58
